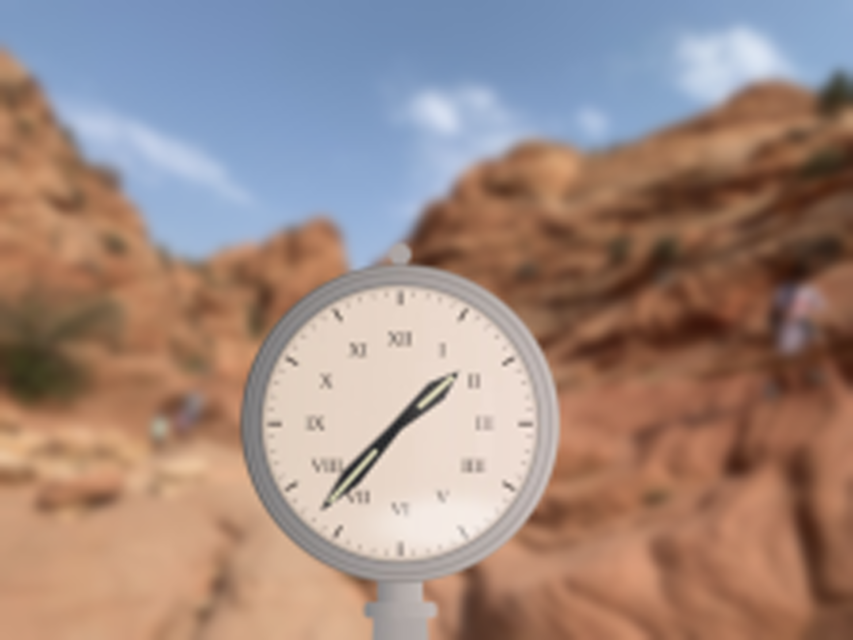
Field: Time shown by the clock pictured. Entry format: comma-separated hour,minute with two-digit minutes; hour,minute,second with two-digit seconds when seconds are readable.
1,37
